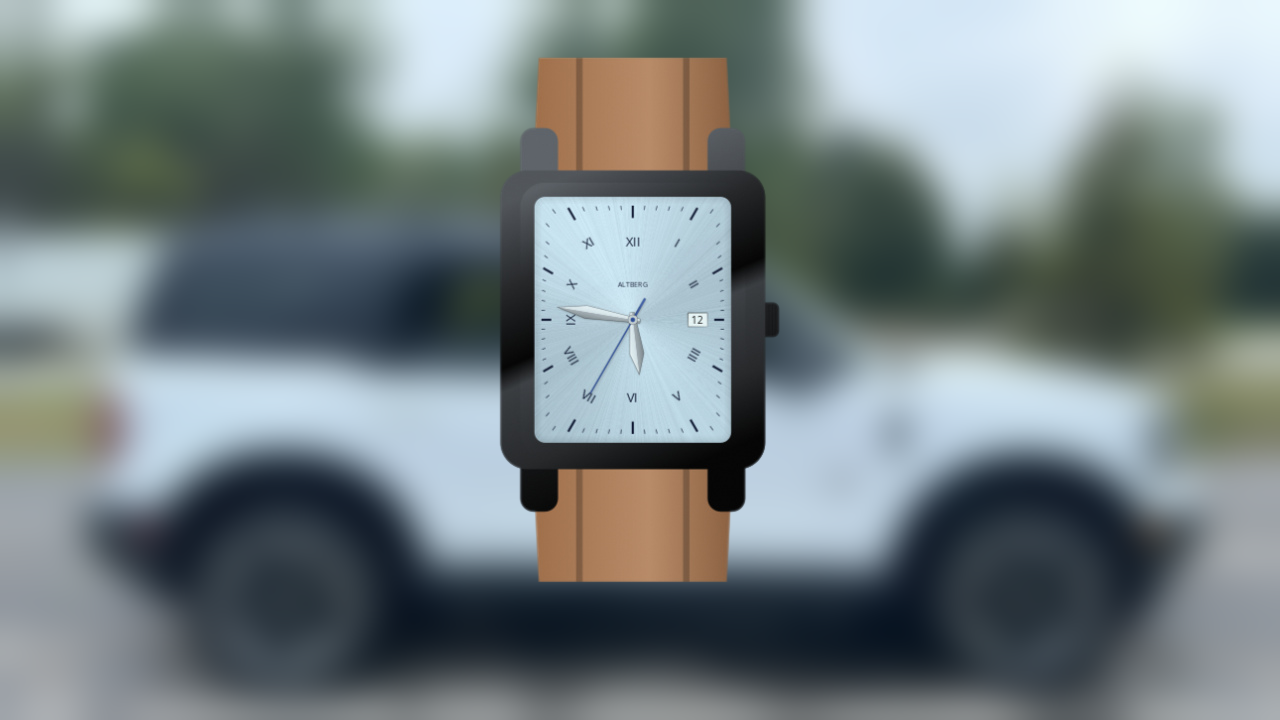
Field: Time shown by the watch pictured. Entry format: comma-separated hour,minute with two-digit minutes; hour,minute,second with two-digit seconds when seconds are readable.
5,46,35
